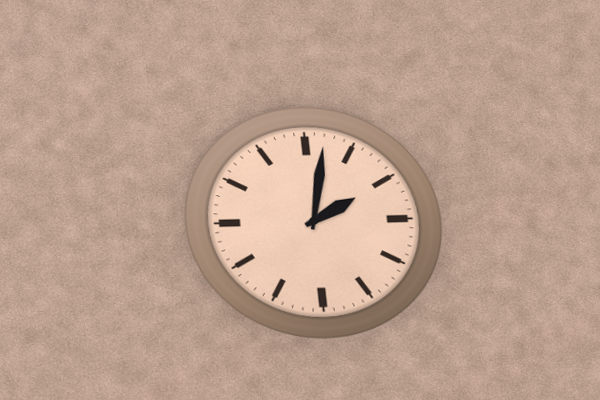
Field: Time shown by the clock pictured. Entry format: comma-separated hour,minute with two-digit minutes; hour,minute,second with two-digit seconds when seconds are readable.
2,02
